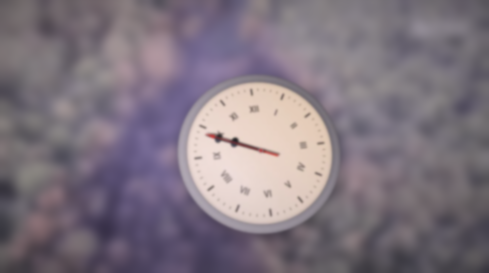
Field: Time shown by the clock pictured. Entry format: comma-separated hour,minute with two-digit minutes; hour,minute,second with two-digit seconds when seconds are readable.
9,48,49
